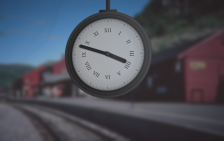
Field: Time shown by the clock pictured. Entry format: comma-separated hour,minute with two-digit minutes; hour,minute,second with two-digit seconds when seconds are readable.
3,48
